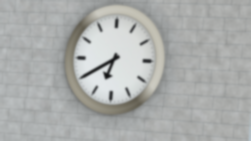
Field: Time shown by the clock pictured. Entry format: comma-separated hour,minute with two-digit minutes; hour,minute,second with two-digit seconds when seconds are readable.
6,40
